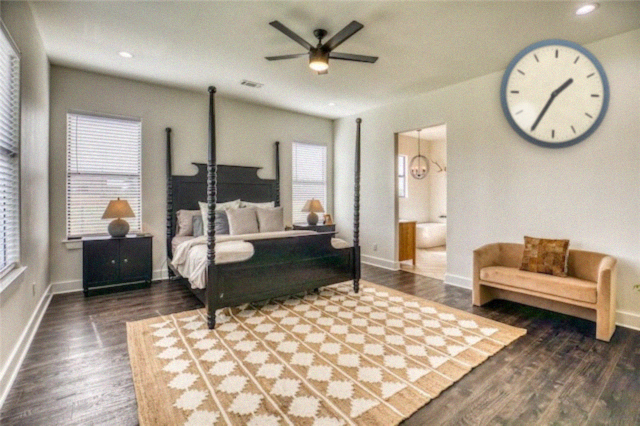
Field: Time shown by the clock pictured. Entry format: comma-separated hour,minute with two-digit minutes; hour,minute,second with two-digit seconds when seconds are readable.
1,35
